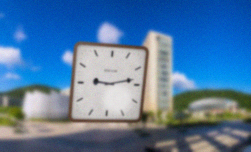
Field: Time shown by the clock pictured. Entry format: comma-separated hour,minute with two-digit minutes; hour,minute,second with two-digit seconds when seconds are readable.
9,13
